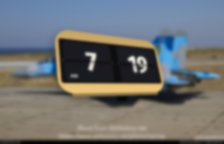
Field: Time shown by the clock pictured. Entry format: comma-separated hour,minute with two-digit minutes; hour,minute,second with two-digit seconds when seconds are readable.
7,19
